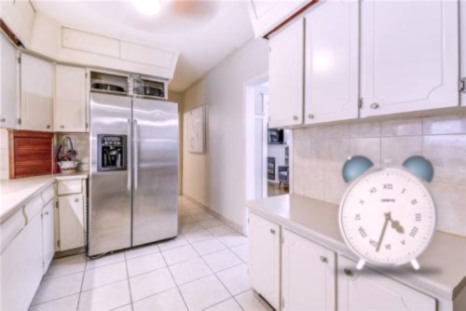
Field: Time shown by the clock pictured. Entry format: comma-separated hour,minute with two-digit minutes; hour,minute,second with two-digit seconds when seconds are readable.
4,33
